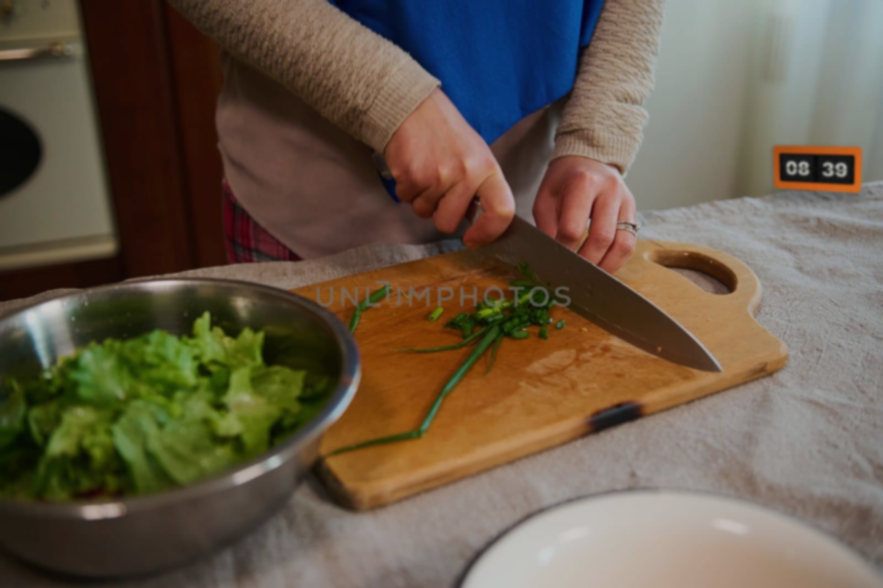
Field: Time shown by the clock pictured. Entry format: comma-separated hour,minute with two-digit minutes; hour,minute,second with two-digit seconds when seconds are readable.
8,39
